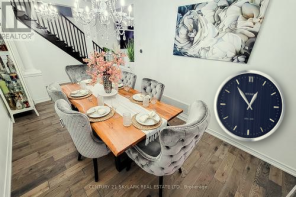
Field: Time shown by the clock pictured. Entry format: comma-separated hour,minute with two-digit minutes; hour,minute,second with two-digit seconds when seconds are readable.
12,54
